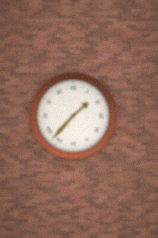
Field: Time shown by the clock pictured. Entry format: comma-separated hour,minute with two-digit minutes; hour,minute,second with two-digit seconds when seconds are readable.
1,37
